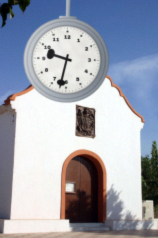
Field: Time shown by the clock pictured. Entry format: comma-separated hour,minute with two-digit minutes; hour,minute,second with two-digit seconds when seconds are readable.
9,32
